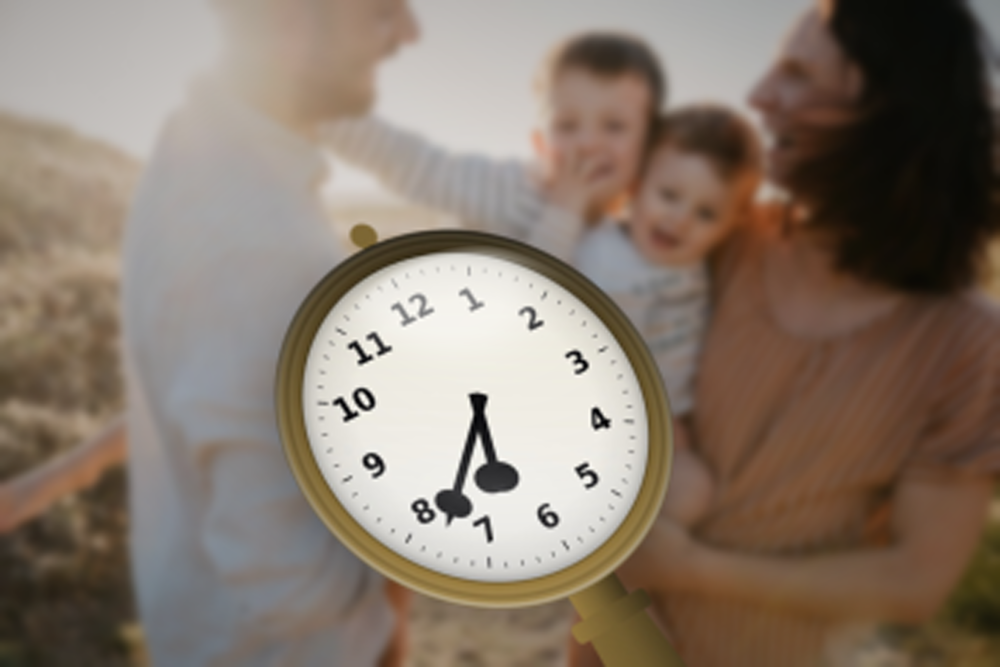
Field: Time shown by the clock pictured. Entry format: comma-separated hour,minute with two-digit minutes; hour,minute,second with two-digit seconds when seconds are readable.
6,38
